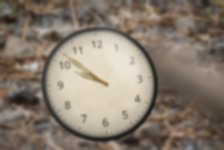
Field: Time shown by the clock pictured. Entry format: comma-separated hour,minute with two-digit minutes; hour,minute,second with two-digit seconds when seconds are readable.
9,52
